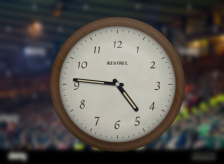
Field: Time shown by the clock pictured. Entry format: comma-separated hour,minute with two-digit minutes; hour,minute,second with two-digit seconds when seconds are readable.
4,46
